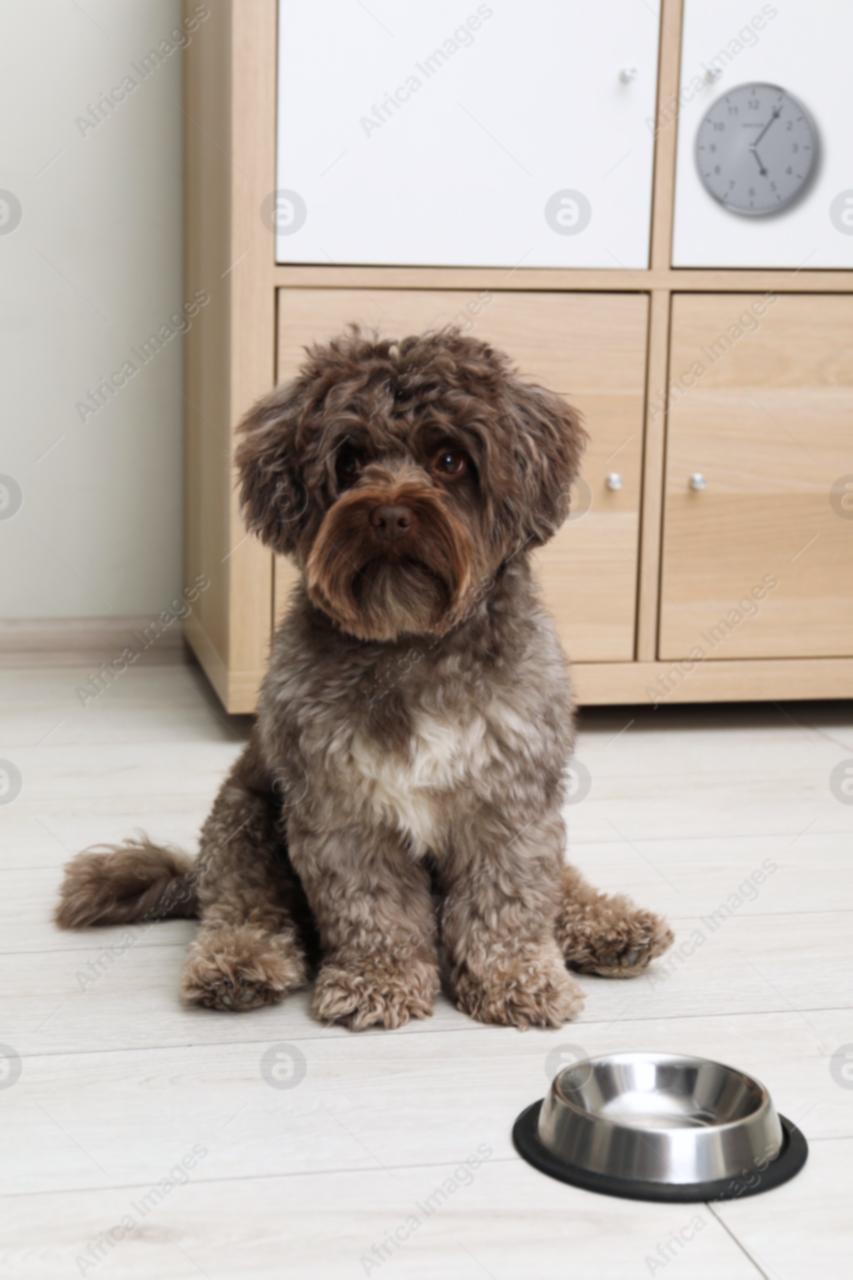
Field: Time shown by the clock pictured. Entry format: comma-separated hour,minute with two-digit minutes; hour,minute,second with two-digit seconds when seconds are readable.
5,06
